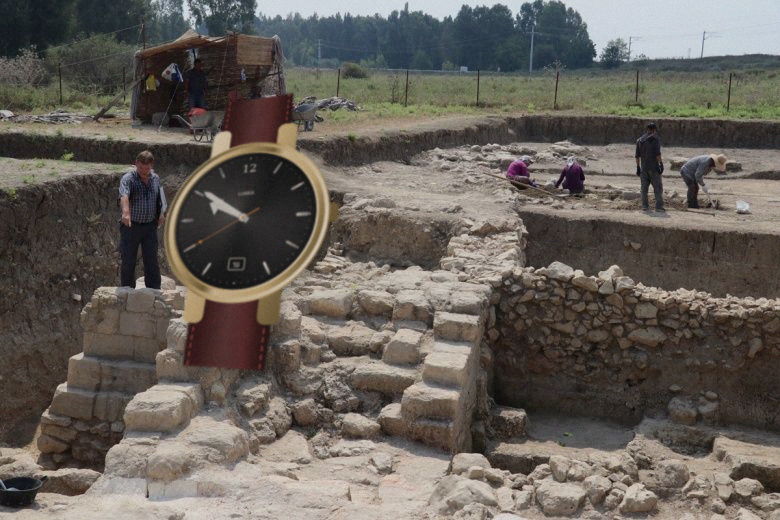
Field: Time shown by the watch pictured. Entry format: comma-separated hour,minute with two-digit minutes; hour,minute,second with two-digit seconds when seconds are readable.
9,50,40
